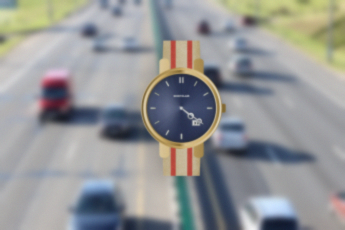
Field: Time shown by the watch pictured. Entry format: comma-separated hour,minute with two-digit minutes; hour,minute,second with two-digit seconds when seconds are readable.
4,21
